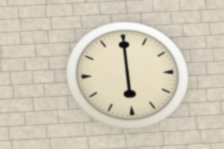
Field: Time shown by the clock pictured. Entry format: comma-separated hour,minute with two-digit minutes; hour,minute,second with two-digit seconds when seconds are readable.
6,00
